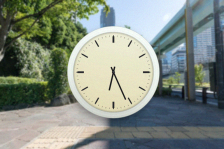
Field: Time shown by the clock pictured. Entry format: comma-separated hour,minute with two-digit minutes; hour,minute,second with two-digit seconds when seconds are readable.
6,26
